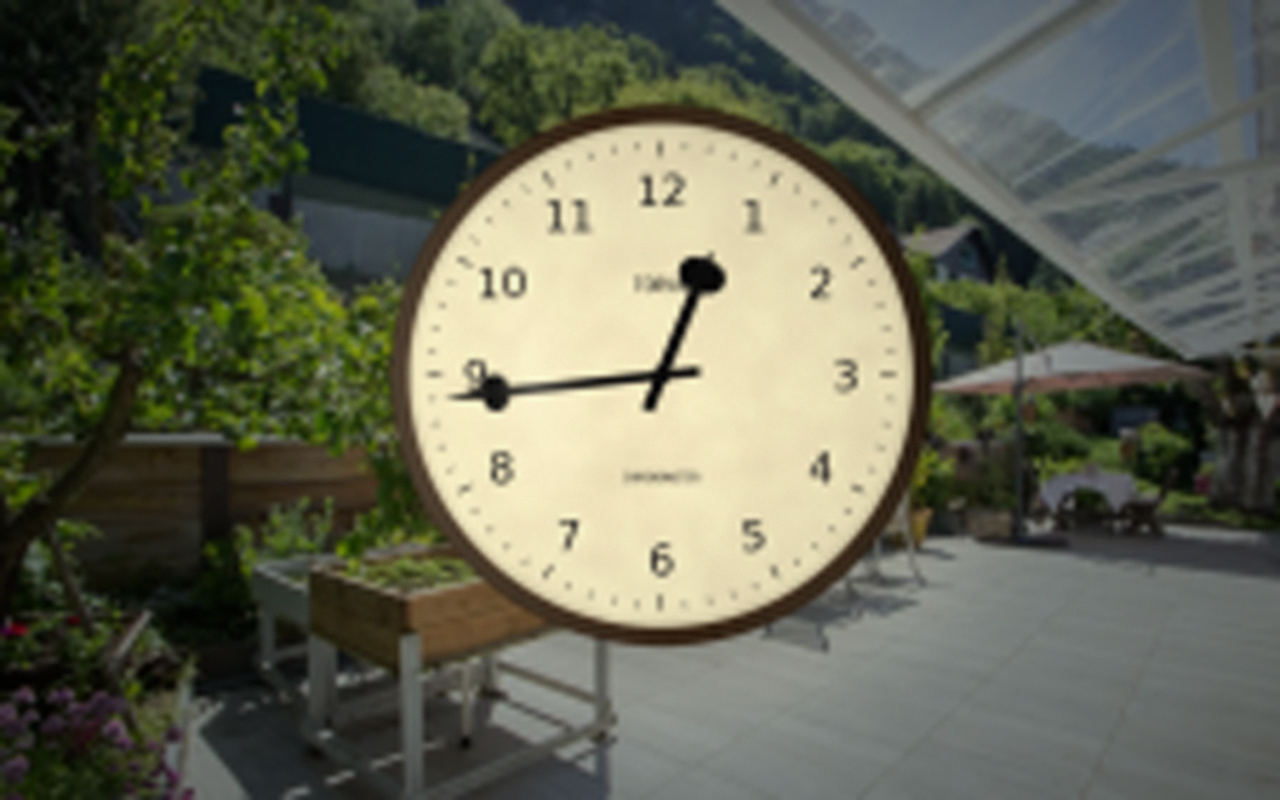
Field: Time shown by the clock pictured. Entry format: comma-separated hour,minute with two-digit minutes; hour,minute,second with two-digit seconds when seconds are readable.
12,44
